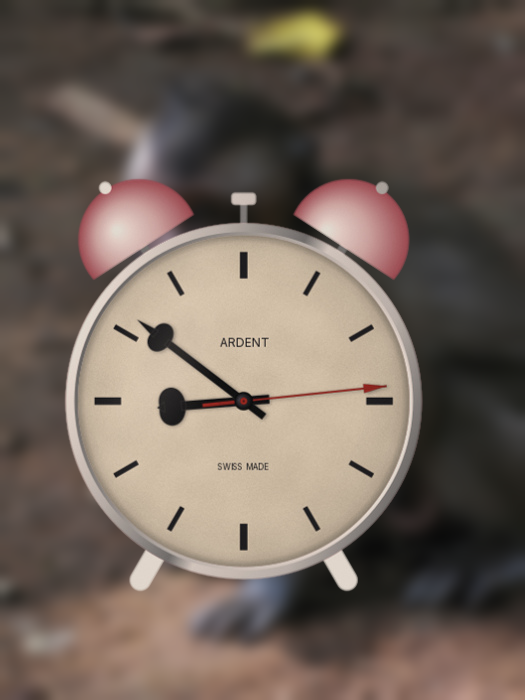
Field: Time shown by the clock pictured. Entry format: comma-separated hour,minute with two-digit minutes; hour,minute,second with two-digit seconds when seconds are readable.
8,51,14
